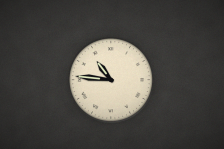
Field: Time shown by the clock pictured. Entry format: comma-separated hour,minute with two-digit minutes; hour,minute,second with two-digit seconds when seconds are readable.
10,46
